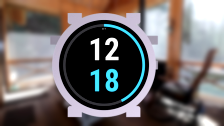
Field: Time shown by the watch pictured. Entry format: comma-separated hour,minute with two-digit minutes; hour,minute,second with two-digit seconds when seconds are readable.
12,18
